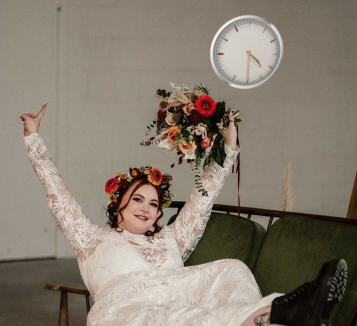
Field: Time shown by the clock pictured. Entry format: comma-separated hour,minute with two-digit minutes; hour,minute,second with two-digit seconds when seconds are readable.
4,30
